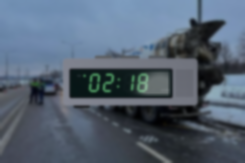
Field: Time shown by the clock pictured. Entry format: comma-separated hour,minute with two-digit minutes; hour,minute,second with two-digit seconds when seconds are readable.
2,18
